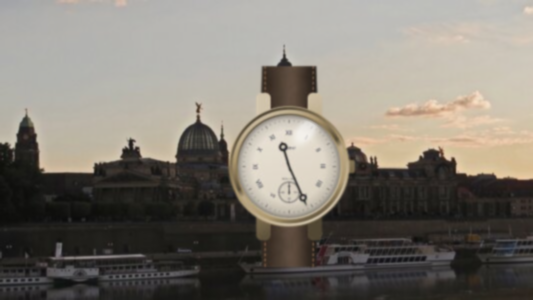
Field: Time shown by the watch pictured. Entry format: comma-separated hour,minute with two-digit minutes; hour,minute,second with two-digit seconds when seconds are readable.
11,26
